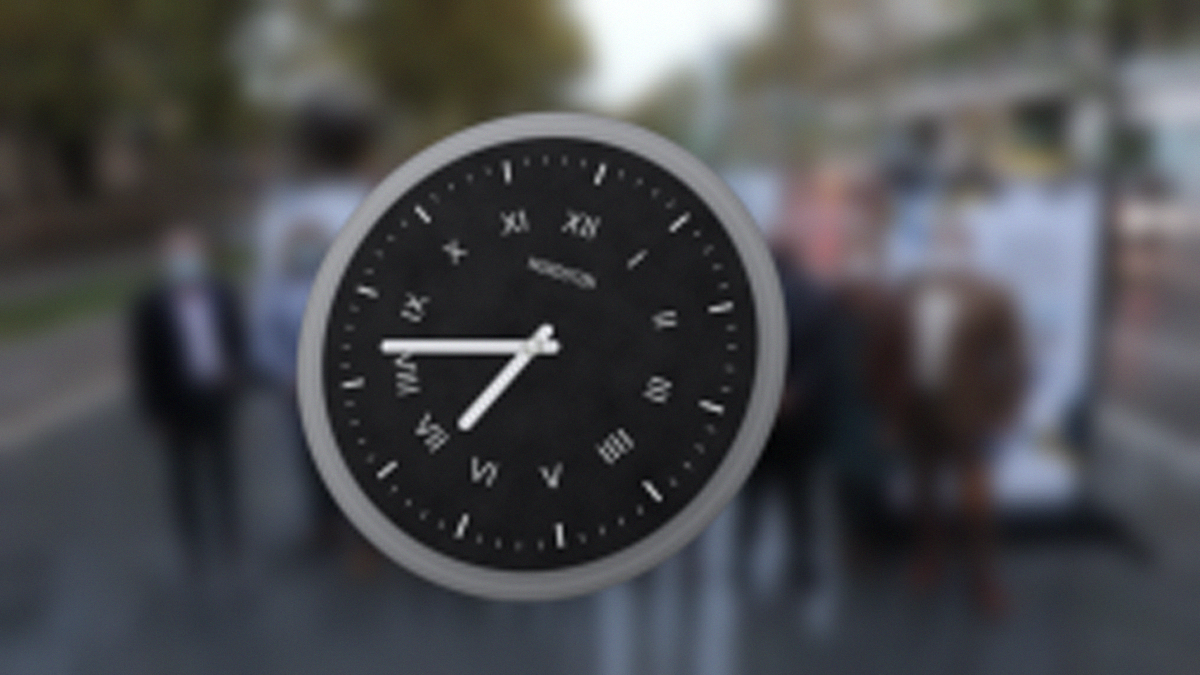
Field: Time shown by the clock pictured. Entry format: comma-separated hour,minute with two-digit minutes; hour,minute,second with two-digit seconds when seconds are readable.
6,42
